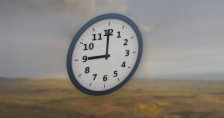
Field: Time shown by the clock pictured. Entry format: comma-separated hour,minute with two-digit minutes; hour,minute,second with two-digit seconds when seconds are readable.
9,00
